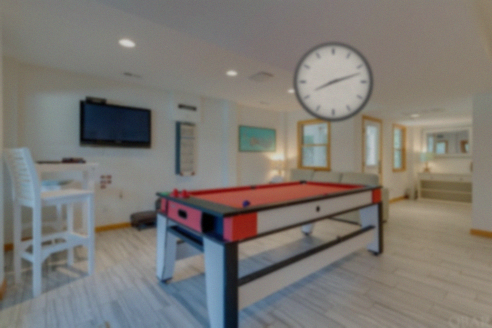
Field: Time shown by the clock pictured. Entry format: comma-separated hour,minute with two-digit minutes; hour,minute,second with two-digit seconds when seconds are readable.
8,12
